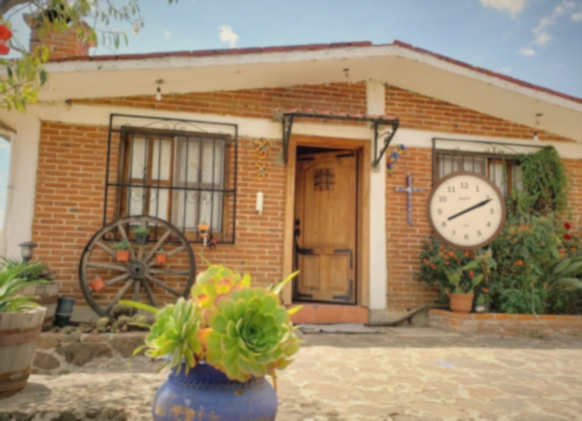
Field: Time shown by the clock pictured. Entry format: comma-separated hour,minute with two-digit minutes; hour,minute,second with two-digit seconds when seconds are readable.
8,11
